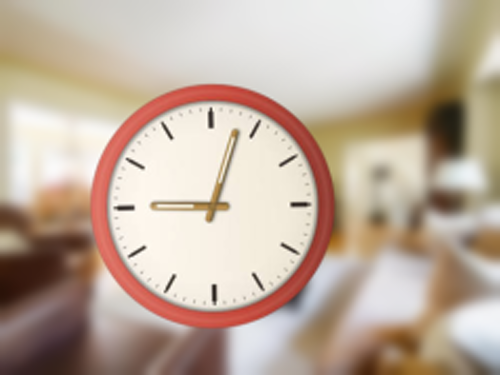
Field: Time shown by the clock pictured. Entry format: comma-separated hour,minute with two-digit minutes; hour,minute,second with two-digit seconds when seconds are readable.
9,03
